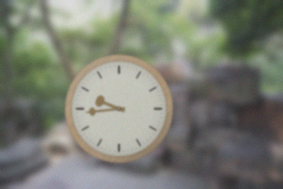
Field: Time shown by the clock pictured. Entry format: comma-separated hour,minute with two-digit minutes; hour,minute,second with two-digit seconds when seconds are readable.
9,44
